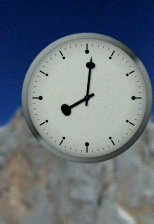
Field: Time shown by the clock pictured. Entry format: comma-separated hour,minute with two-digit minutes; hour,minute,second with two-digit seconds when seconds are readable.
8,01
